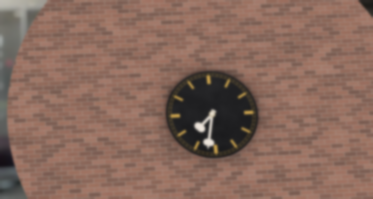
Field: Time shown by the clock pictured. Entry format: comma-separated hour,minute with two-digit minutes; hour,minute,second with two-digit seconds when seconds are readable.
7,32
